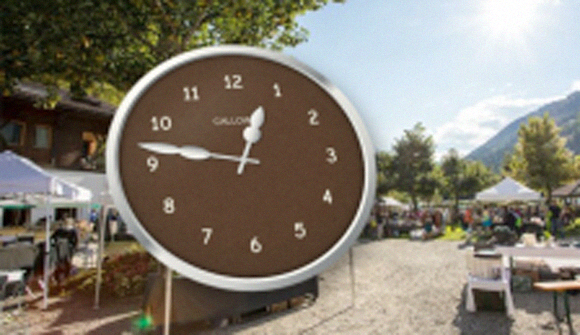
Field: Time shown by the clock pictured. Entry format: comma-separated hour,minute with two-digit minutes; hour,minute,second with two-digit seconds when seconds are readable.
12,47
